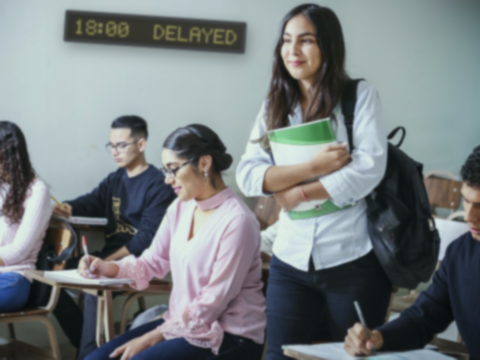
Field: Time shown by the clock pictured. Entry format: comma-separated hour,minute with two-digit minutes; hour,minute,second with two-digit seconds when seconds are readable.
18,00
